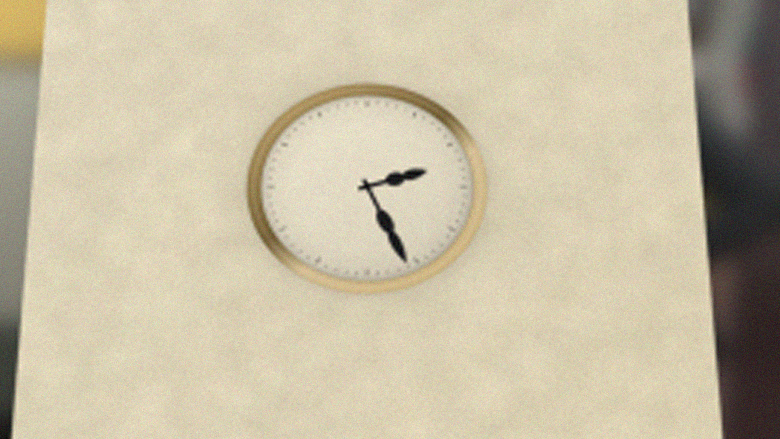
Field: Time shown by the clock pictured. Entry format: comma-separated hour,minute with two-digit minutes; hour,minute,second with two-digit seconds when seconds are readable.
2,26
